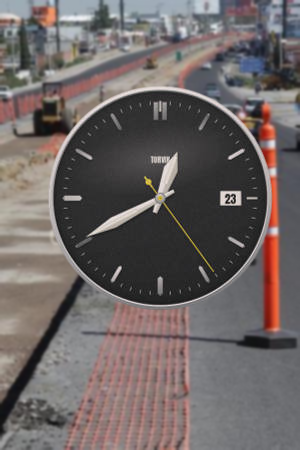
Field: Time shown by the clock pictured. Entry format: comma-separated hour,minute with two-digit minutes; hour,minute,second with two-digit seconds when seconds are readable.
12,40,24
